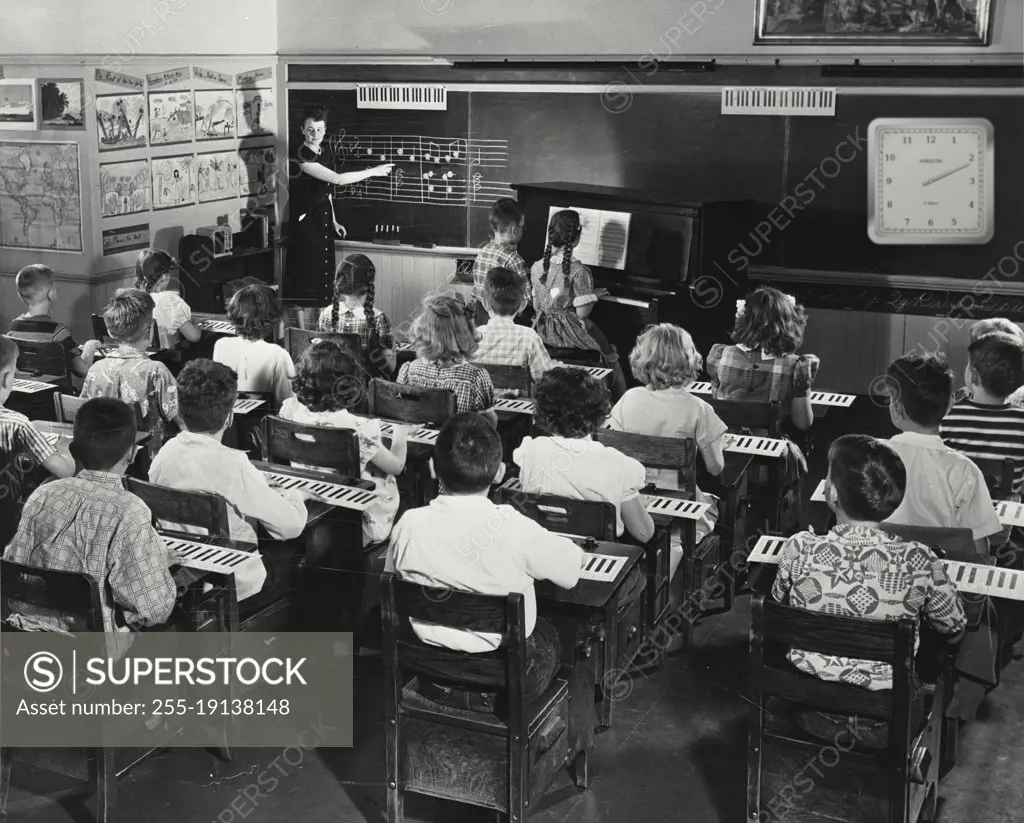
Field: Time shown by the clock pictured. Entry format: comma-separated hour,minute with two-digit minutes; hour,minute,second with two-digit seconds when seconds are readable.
2,11
